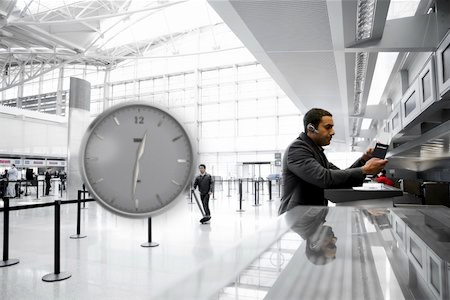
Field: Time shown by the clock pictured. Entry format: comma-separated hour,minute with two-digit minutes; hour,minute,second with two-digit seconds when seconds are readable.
12,31
